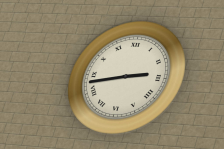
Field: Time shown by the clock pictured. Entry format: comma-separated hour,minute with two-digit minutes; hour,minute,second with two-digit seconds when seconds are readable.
2,43
